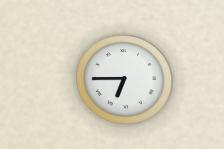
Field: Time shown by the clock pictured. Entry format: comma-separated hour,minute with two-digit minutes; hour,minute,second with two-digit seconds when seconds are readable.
6,45
